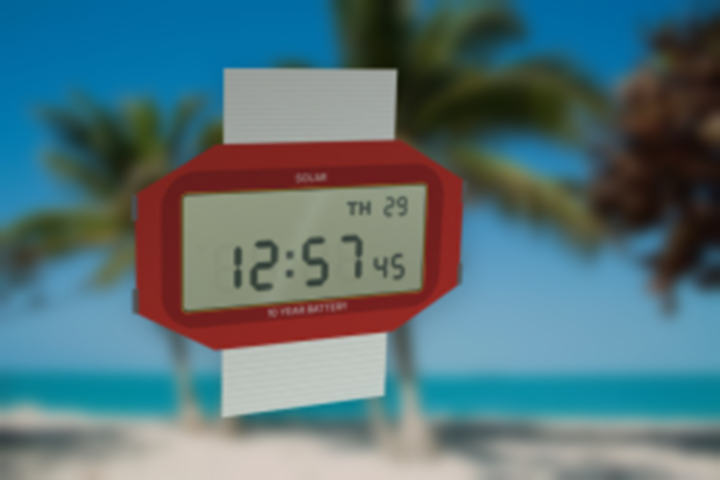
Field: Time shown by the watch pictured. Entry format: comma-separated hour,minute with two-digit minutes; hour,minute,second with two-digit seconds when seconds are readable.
12,57,45
